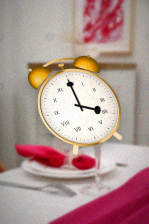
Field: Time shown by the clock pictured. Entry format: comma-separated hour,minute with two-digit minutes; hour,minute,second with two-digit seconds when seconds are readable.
4,00
